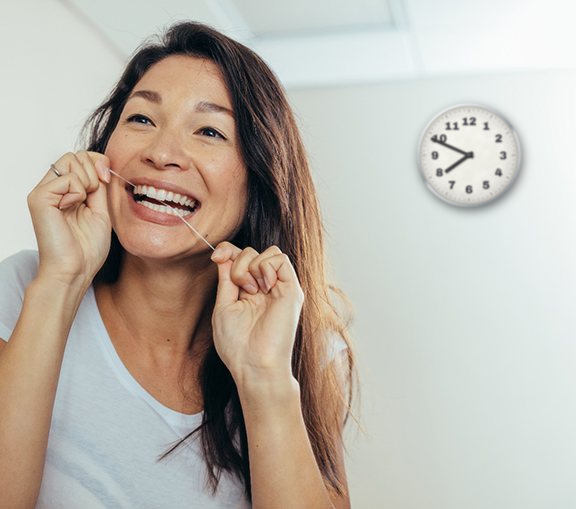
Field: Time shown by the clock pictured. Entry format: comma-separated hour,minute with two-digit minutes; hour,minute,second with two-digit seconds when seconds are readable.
7,49
